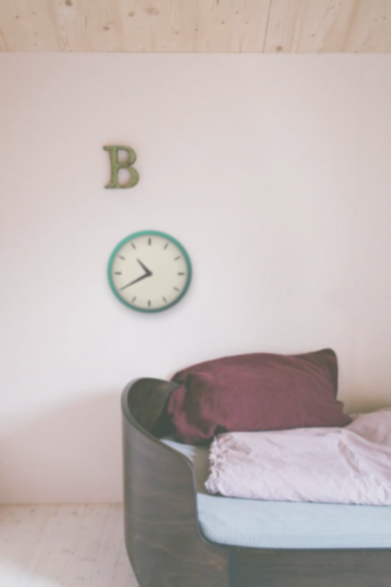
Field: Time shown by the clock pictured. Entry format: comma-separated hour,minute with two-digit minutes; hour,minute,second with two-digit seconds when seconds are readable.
10,40
